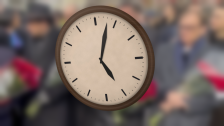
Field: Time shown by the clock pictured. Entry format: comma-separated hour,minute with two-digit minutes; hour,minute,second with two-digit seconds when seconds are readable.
5,03
